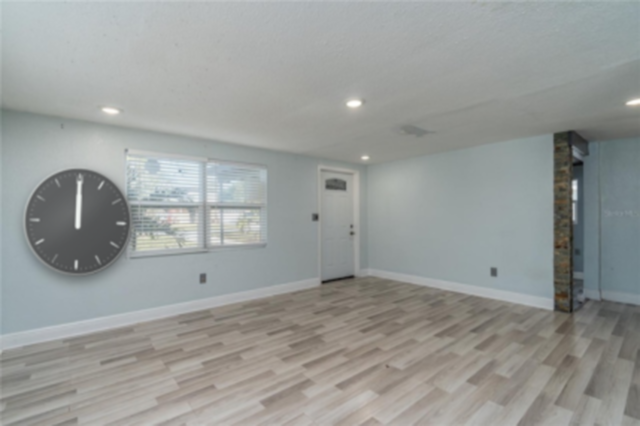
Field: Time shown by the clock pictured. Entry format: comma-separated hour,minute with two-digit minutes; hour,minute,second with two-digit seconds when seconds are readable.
12,00
